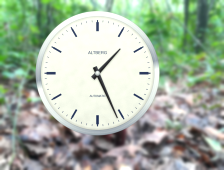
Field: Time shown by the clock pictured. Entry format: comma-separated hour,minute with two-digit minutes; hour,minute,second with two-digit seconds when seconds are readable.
1,26
